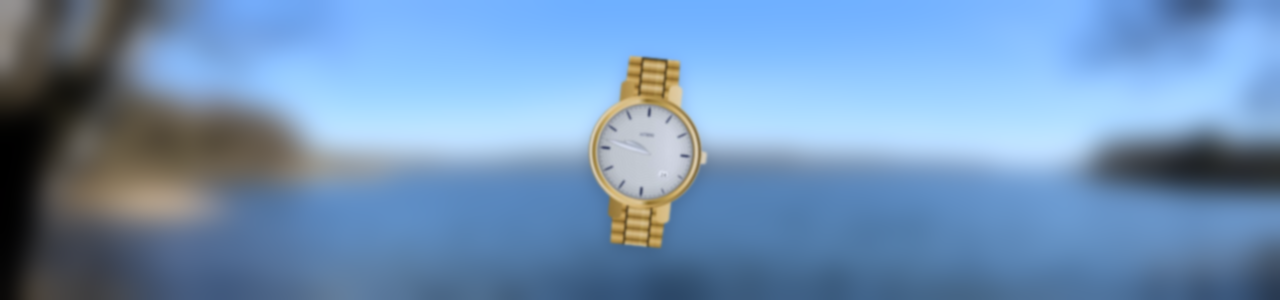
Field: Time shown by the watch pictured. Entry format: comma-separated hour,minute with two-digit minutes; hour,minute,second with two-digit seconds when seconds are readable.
9,47
